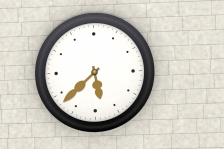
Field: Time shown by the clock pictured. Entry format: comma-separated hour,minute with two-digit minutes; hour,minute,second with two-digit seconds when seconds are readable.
5,38
